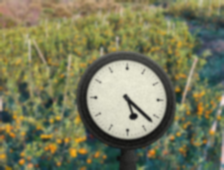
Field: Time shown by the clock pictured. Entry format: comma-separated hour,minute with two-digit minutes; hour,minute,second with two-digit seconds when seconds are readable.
5,22
